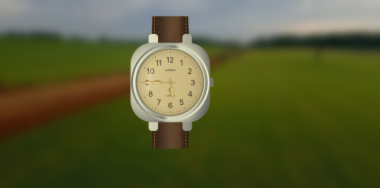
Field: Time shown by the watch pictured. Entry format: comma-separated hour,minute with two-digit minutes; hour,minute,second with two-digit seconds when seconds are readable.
5,45
